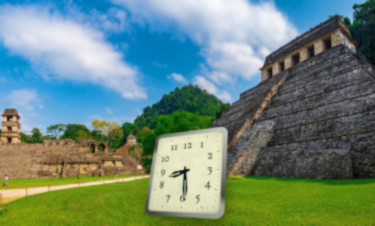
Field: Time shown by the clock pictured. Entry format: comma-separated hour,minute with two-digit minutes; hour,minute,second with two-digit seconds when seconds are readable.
8,29
